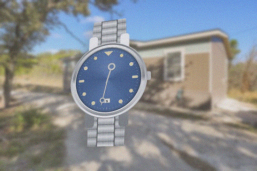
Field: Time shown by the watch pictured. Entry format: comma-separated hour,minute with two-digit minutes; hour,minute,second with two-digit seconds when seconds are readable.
12,32
